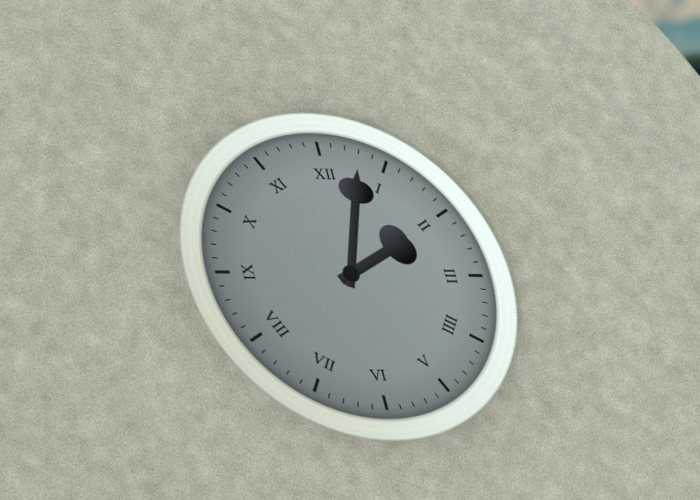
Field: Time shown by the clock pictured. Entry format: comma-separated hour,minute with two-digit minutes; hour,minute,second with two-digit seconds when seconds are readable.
2,03
